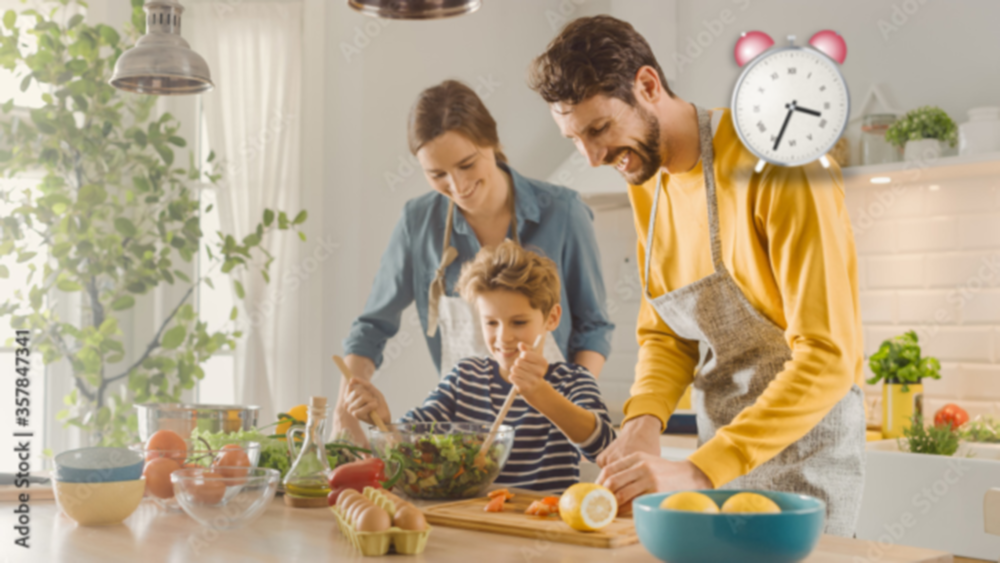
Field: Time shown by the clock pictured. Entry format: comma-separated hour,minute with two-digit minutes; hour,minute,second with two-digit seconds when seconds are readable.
3,34
